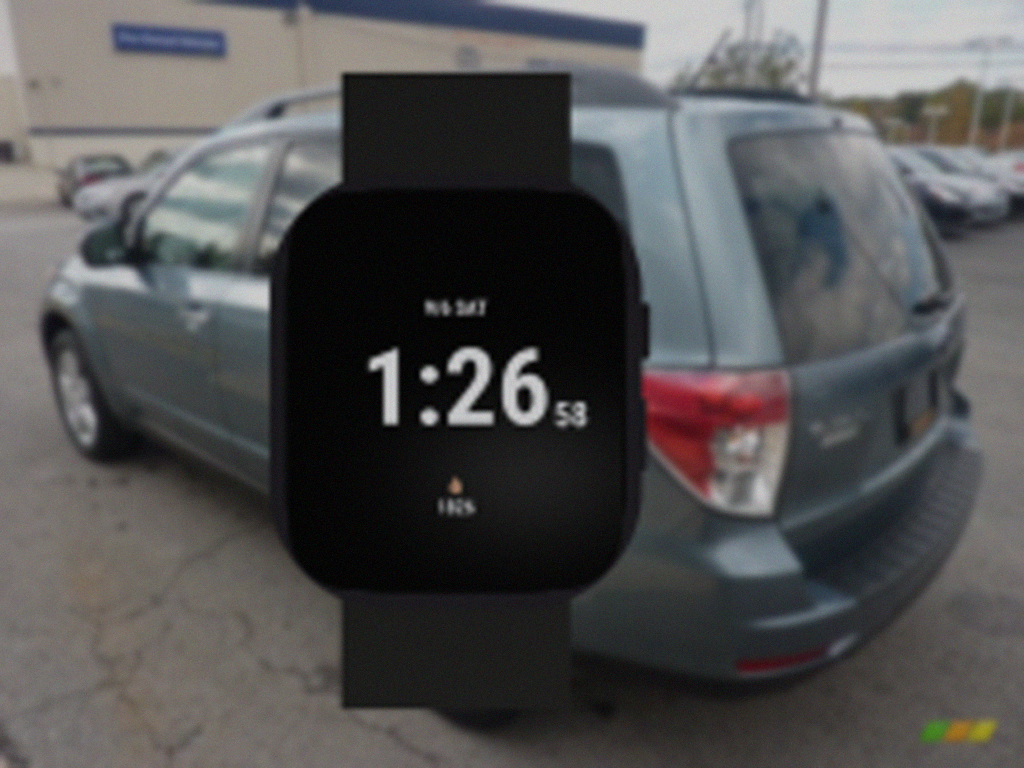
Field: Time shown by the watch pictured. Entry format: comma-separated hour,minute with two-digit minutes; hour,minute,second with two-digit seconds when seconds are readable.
1,26,58
